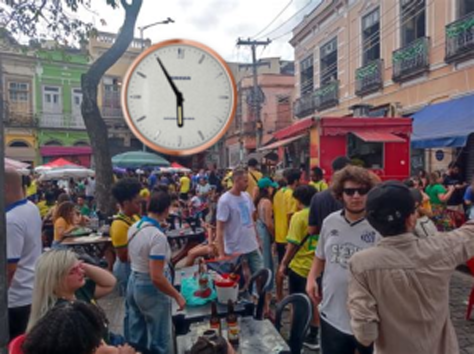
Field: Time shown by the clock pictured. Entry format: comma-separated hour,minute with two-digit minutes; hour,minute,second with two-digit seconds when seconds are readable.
5,55
